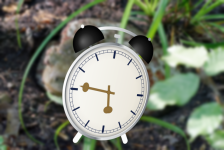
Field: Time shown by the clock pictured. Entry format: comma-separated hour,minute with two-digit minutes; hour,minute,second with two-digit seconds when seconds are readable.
5,46
